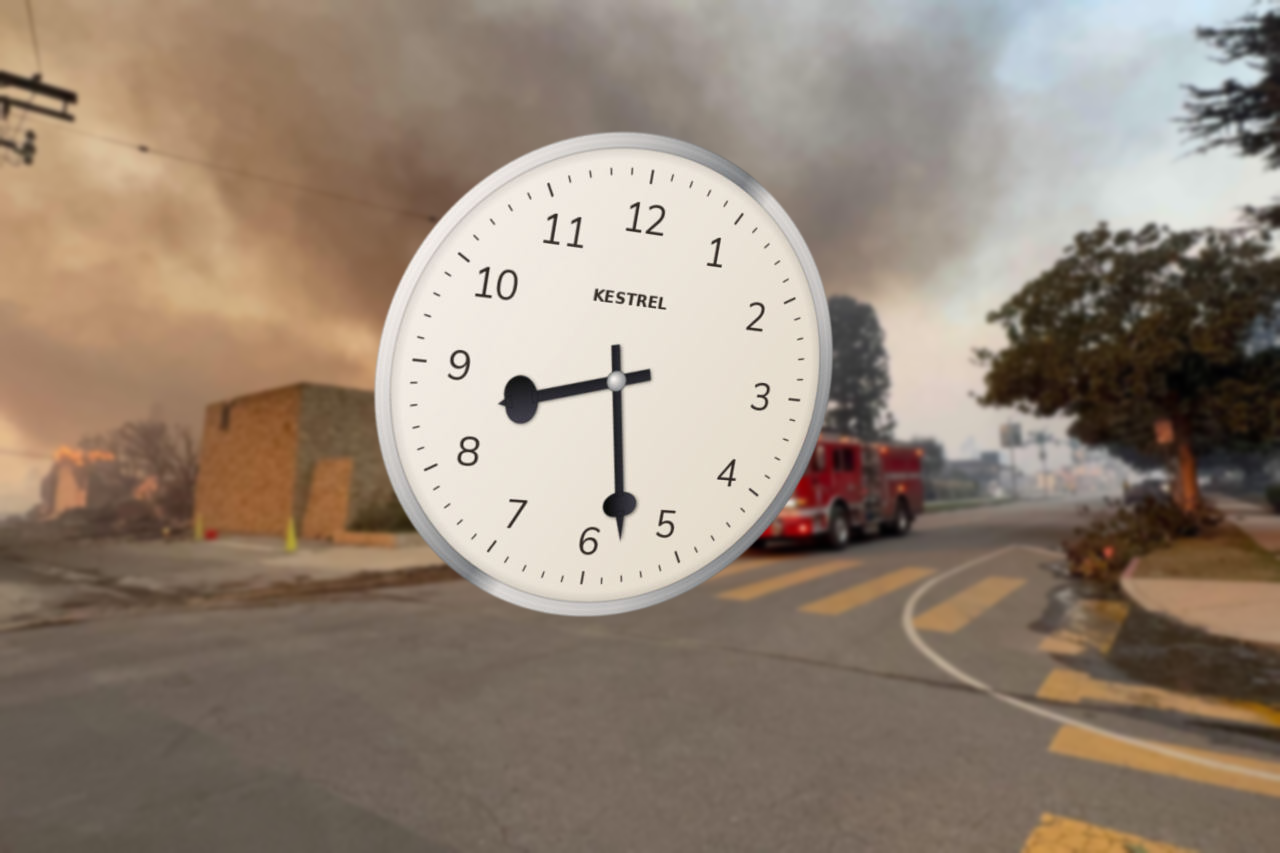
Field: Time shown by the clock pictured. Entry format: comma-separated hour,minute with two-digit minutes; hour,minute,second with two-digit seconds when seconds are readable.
8,28
